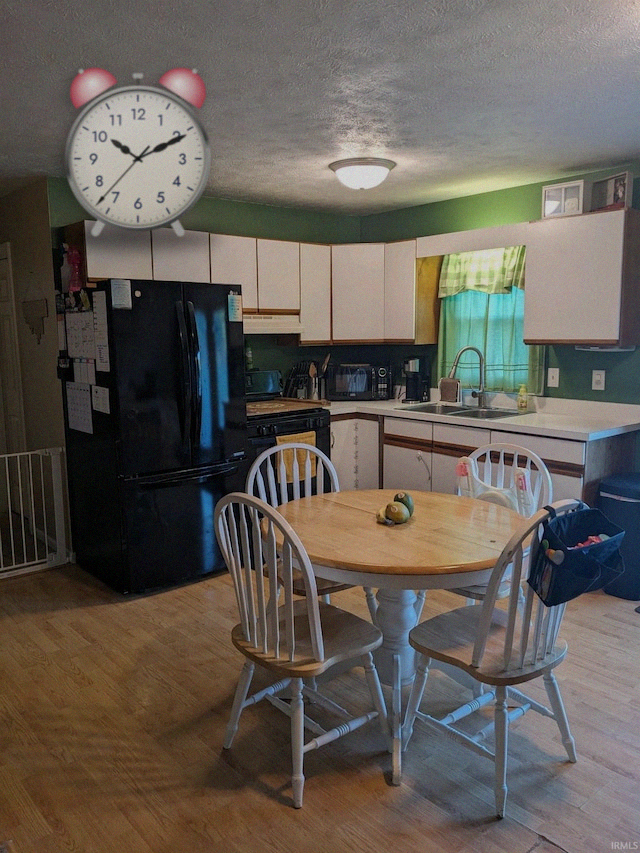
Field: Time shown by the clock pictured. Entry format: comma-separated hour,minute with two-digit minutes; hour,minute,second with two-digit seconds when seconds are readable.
10,10,37
